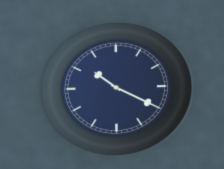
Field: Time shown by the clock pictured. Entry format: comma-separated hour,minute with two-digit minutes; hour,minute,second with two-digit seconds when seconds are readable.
10,20
